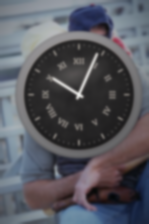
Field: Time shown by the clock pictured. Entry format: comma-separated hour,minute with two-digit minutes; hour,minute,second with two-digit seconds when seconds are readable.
10,04
